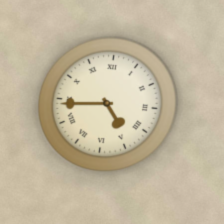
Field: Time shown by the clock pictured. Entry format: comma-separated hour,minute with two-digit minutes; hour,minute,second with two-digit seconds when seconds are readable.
4,44
